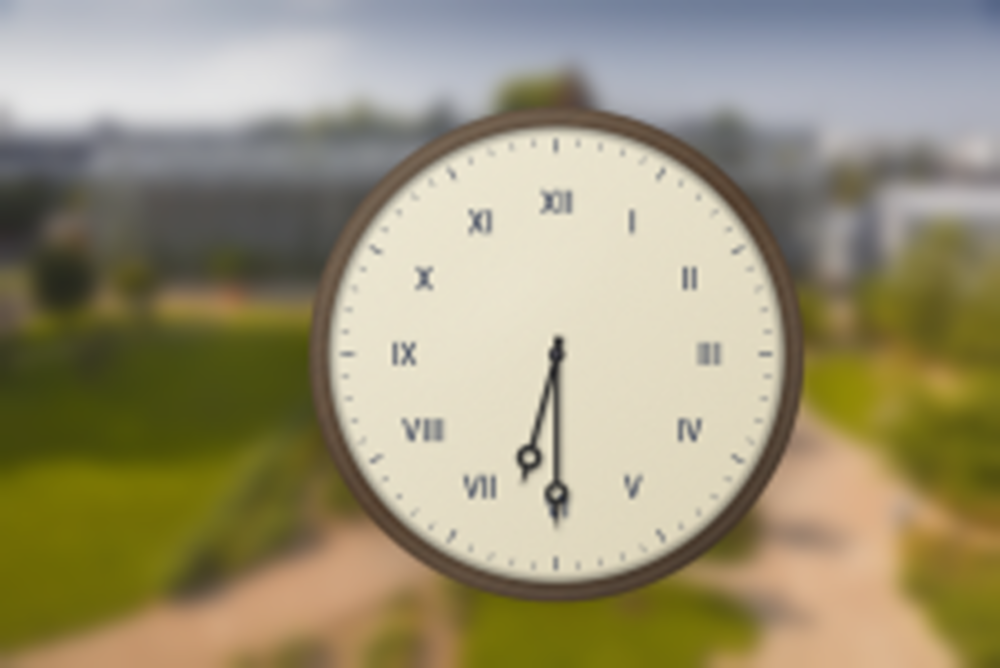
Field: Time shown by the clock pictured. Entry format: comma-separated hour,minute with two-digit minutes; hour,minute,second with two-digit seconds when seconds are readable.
6,30
